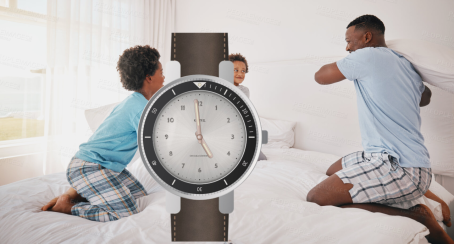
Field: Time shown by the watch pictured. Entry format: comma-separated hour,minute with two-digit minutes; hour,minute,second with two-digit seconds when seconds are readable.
4,59
